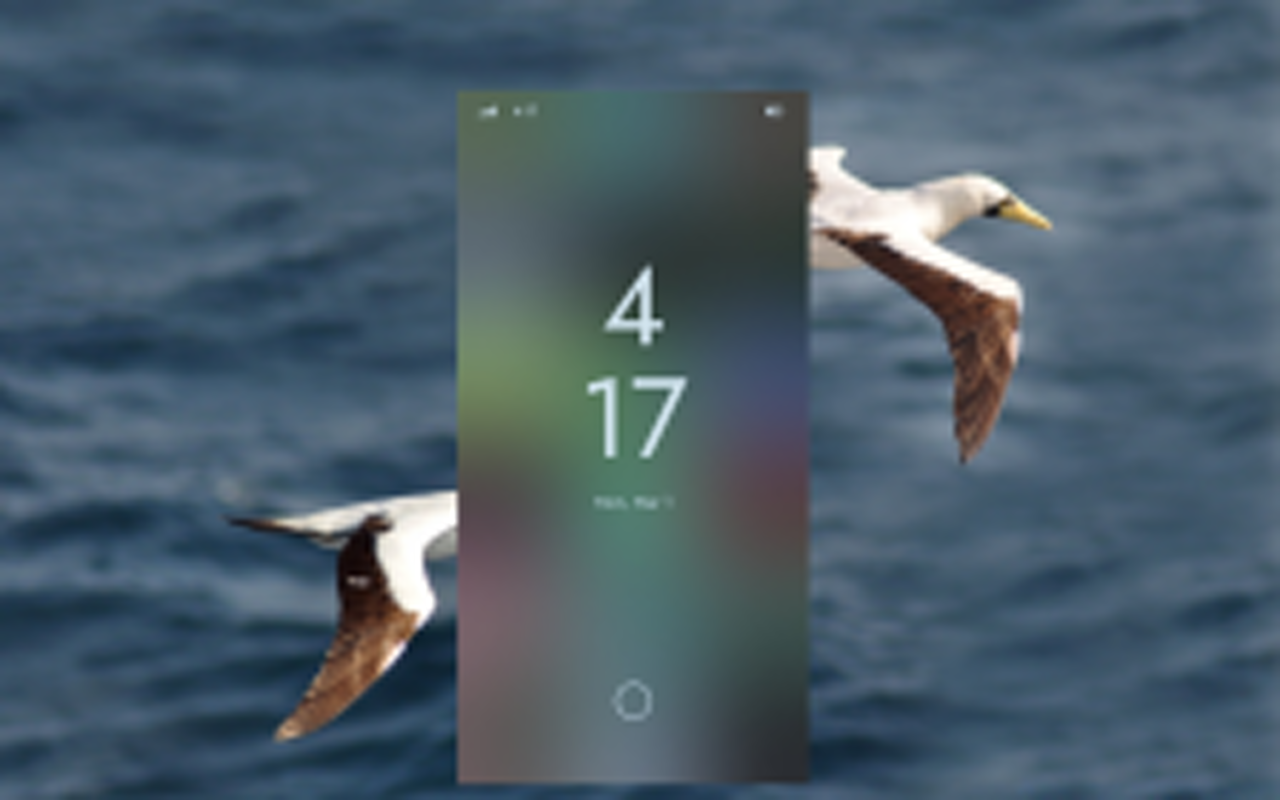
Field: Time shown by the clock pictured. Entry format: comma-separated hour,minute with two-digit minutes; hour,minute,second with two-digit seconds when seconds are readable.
4,17
